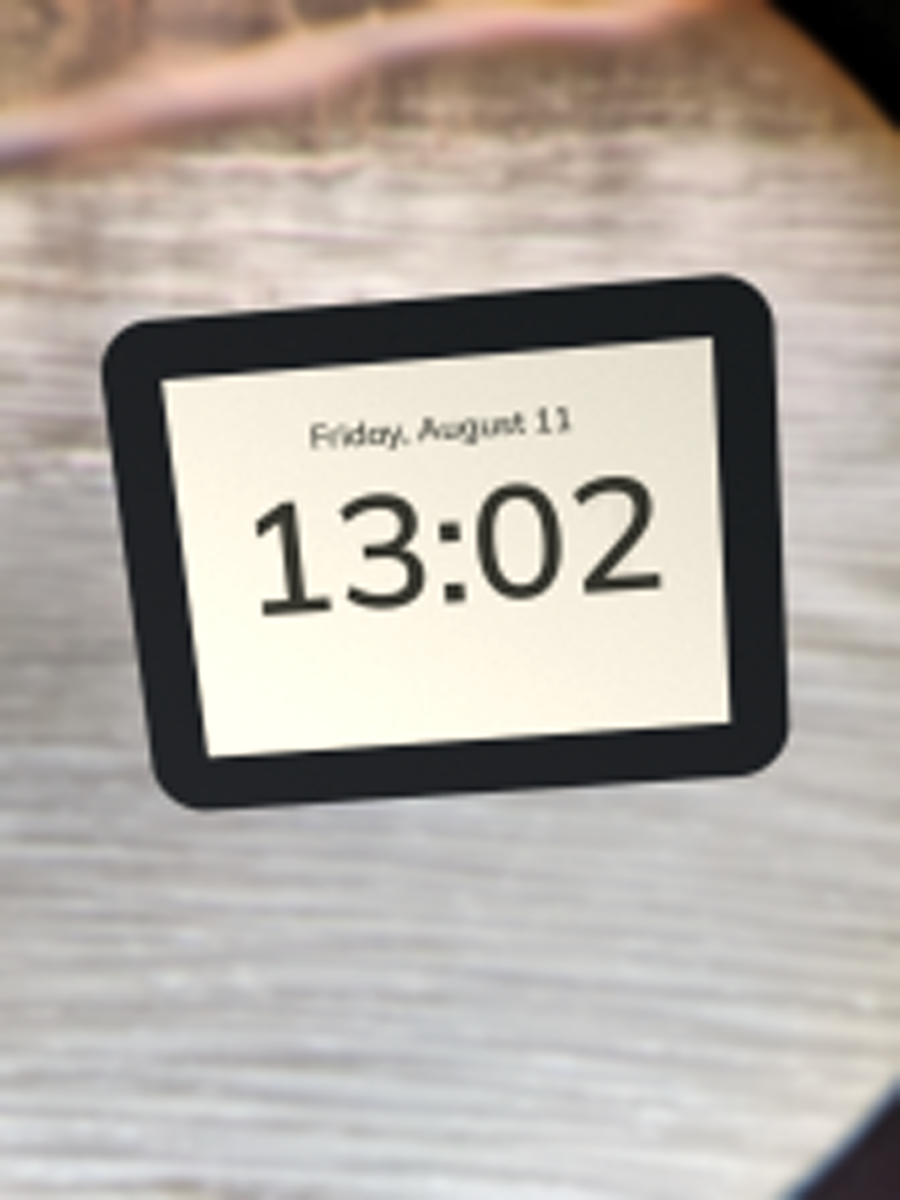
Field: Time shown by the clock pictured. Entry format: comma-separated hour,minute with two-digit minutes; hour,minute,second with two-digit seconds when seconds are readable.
13,02
